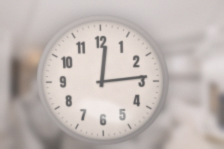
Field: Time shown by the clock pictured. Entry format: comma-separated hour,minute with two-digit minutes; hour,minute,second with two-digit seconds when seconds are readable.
12,14
